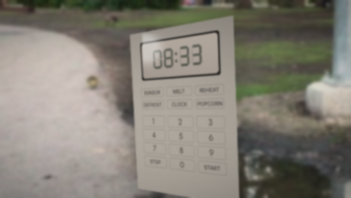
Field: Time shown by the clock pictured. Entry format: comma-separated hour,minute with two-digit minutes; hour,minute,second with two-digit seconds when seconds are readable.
8,33
